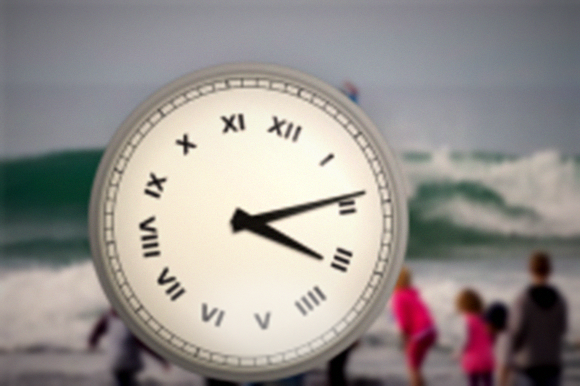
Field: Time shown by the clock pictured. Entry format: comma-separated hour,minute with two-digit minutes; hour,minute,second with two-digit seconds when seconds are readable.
3,09
